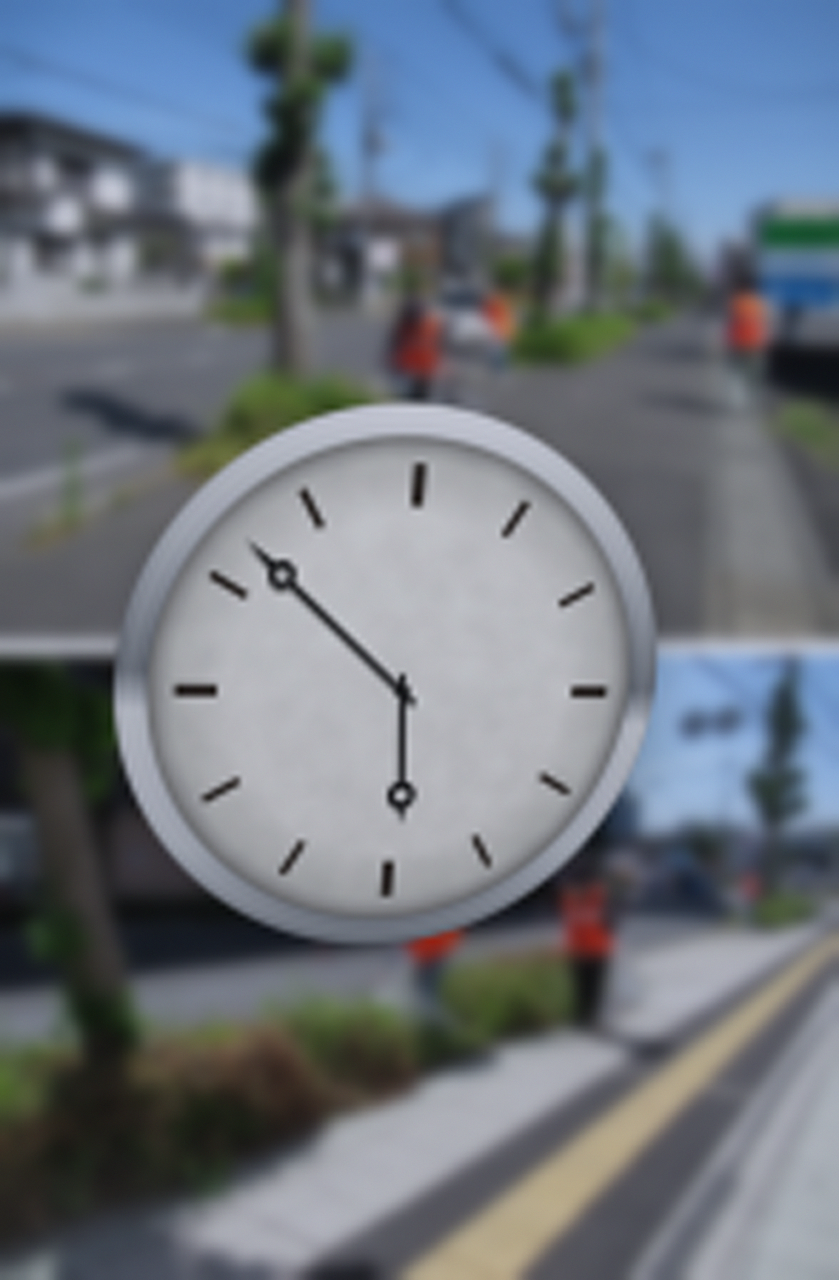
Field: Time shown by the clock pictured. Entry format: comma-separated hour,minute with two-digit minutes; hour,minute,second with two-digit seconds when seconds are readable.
5,52
